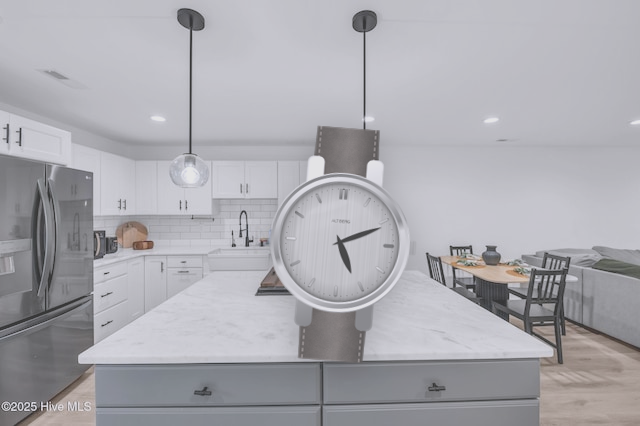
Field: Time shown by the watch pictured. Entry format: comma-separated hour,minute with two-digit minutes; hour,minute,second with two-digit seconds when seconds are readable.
5,11
